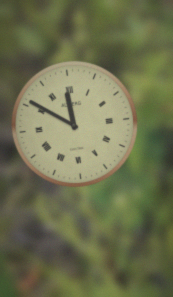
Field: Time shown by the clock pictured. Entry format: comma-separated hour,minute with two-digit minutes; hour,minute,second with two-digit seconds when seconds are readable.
11,51
